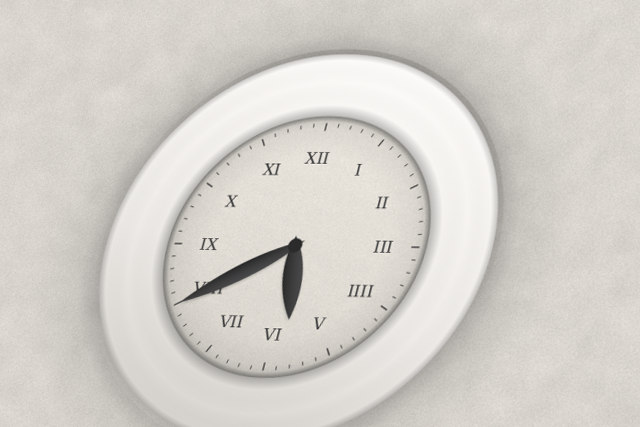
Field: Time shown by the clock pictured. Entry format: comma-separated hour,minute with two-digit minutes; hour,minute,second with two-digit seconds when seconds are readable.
5,40
